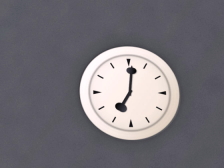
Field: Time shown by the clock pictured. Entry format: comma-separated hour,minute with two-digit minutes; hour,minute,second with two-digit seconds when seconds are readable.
7,01
